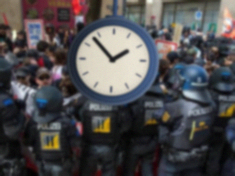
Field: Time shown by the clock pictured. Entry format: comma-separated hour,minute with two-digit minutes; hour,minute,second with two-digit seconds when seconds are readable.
1,53
